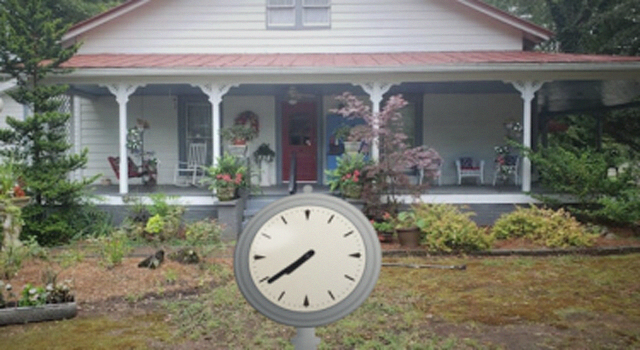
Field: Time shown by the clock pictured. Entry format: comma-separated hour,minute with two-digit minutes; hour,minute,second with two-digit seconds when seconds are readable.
7,39
